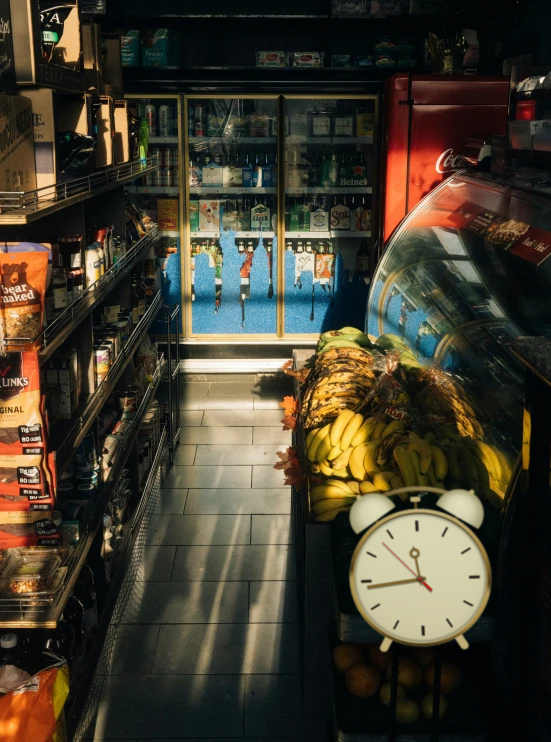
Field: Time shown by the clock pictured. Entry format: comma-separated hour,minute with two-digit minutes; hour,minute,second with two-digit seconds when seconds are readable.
11,43,53
